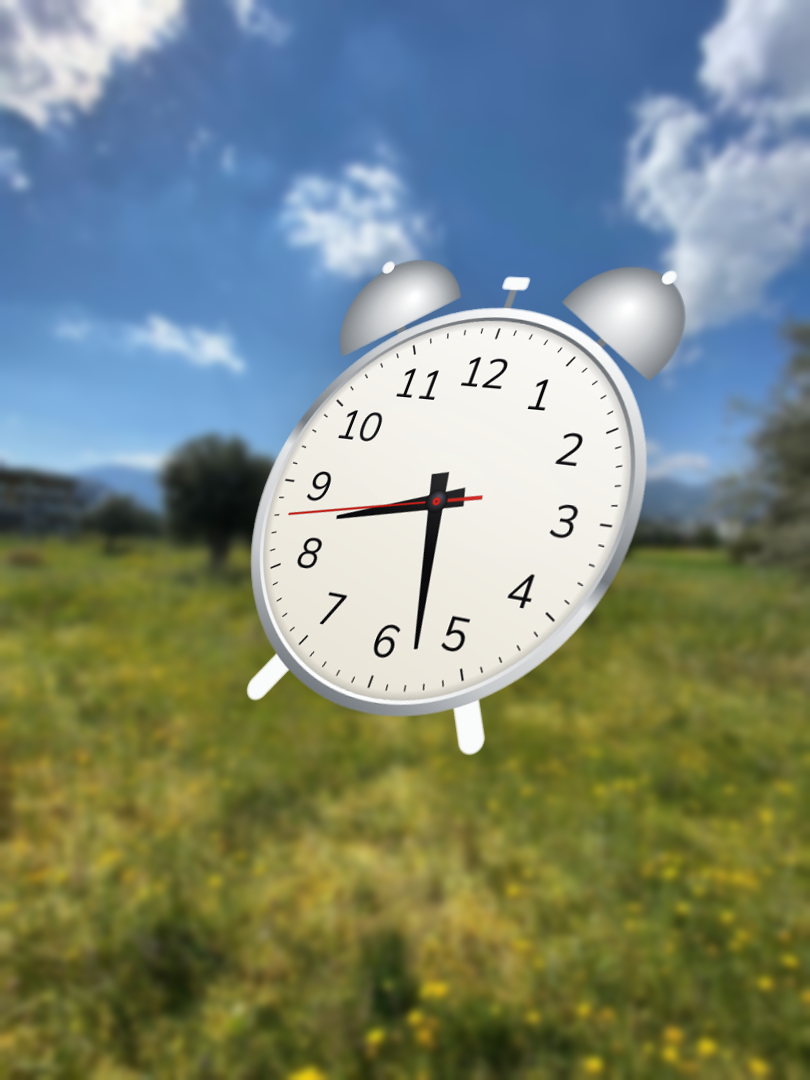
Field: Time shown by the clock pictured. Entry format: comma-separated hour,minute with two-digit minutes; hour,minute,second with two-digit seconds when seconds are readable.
8,27,43
